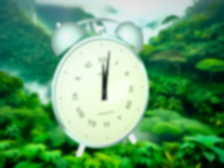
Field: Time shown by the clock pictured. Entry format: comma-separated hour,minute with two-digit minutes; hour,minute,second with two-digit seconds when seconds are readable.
12,02
